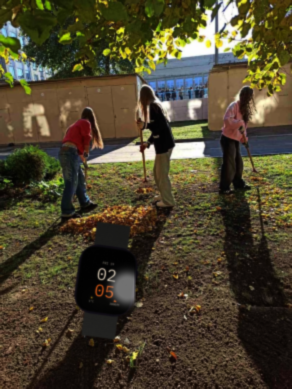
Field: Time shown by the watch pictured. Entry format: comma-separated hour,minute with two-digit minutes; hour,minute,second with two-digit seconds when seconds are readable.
2,05
